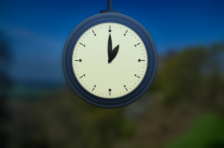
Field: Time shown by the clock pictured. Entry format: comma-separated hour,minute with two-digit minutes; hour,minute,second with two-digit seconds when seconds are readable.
1,00
